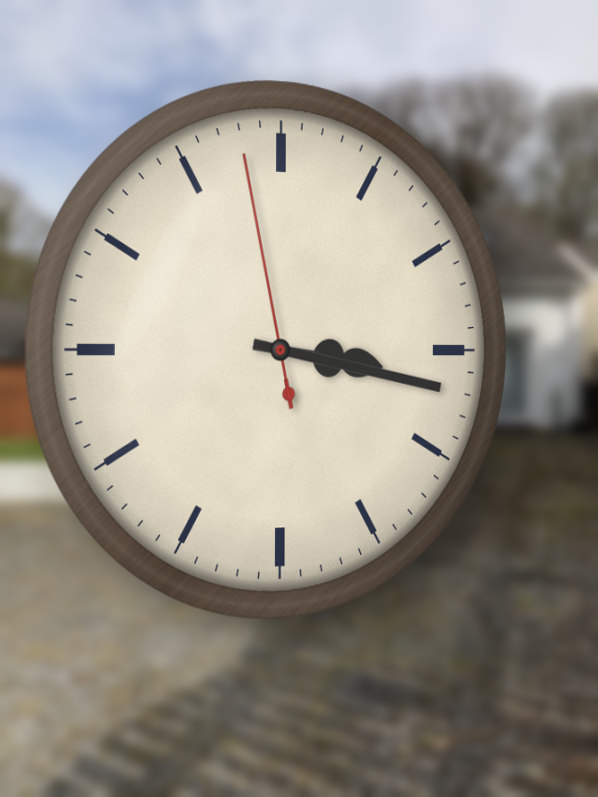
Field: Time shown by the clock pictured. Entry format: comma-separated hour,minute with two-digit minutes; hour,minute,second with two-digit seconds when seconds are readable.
3,16,58
